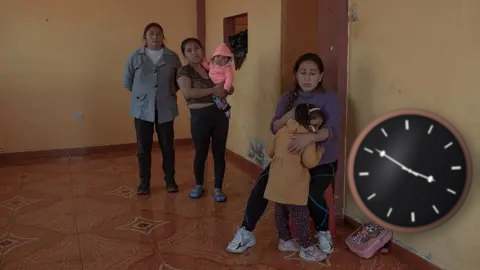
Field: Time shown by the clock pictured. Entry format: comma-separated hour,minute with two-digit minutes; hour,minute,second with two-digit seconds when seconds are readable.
3,51
